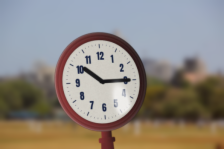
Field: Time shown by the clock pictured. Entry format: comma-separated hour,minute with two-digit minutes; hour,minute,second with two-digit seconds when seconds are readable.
10,15
